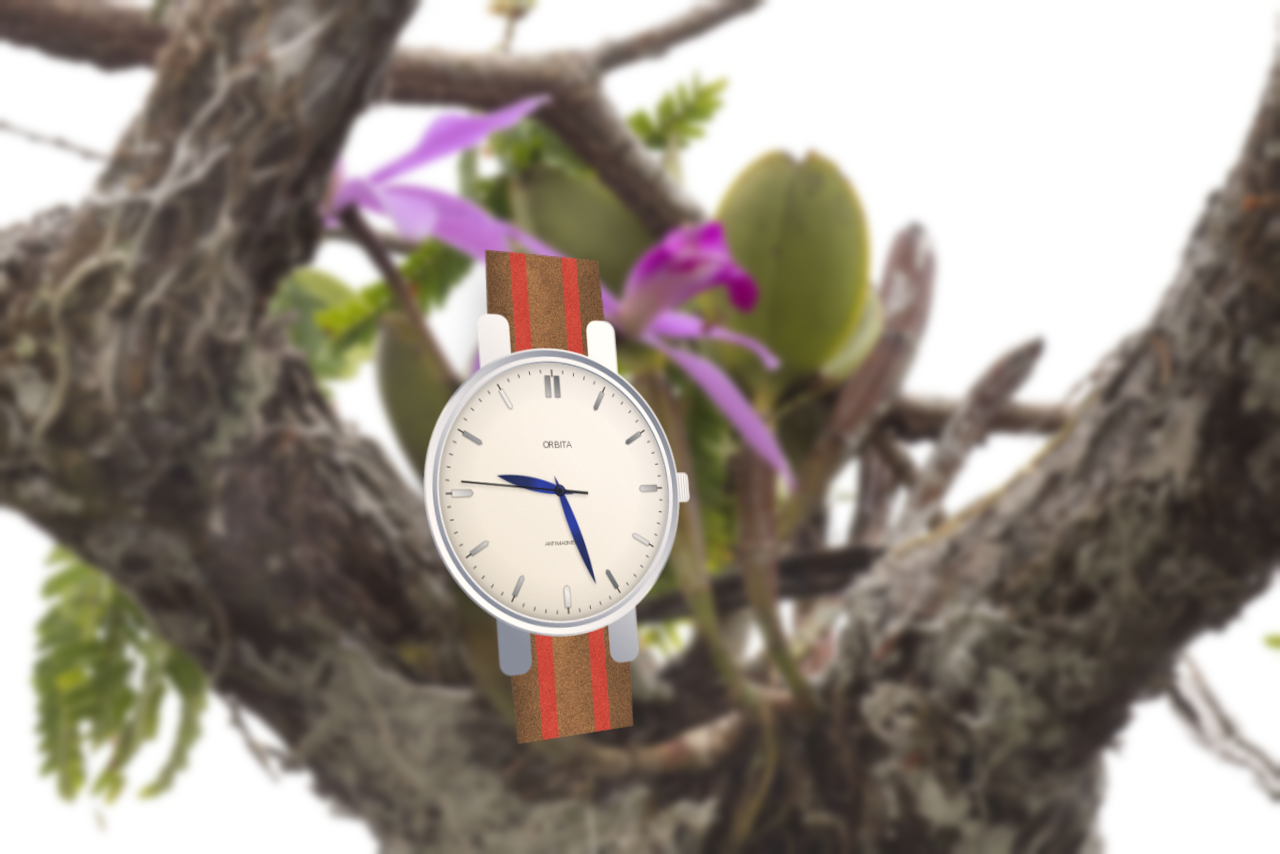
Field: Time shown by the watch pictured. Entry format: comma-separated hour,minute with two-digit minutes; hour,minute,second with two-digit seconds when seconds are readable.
9,26,46
